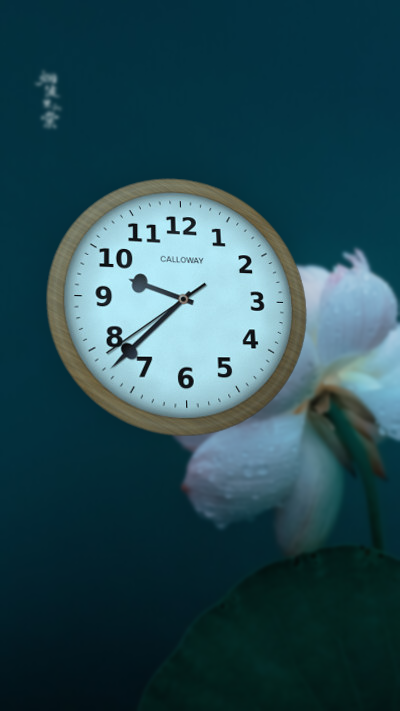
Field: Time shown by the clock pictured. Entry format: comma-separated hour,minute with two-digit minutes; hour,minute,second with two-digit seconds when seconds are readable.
9,37,39
